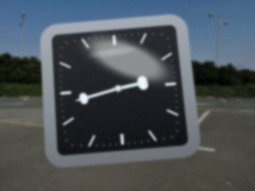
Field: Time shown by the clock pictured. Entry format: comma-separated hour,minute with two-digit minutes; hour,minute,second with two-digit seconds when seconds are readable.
2,43
